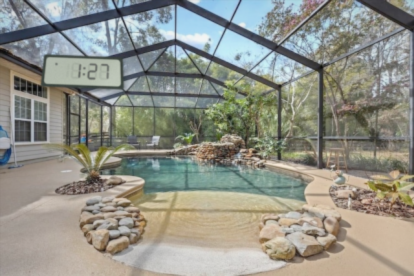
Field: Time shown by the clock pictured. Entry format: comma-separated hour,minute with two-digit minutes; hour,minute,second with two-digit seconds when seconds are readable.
1,27
